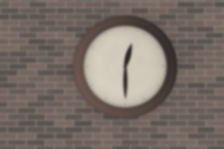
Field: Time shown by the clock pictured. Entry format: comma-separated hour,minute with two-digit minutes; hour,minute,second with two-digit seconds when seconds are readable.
12,30
